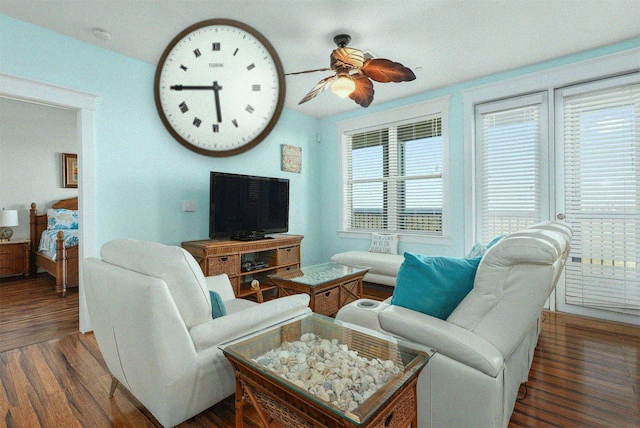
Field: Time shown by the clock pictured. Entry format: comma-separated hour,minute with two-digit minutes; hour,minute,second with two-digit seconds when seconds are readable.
5,45
